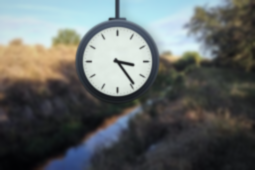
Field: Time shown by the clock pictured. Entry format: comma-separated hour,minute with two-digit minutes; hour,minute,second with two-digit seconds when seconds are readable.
3,24
